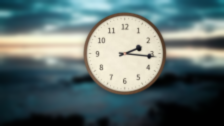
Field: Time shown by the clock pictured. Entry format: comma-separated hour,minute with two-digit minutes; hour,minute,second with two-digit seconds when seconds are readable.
2,16
